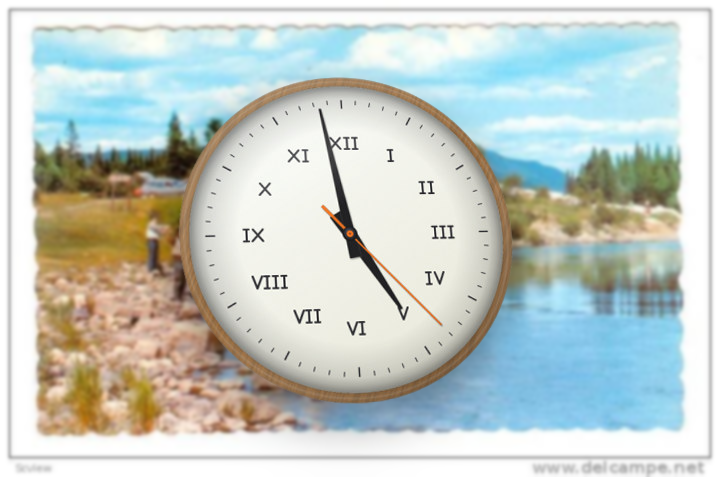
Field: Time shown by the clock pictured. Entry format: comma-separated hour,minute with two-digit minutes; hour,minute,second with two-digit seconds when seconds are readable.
4,58,23
